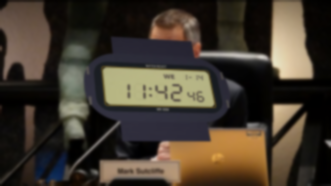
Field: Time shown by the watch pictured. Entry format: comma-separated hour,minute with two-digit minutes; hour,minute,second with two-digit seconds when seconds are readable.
11,42,46
